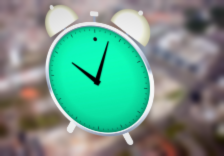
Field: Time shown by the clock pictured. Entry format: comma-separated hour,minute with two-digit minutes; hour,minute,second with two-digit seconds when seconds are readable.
10,03
